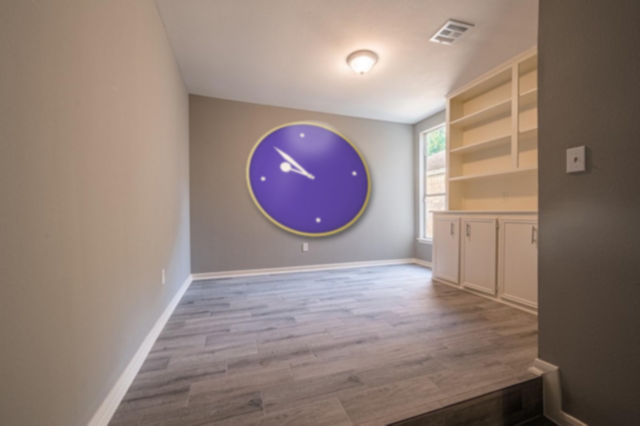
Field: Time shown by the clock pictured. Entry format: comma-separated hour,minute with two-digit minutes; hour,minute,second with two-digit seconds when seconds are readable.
9,53
